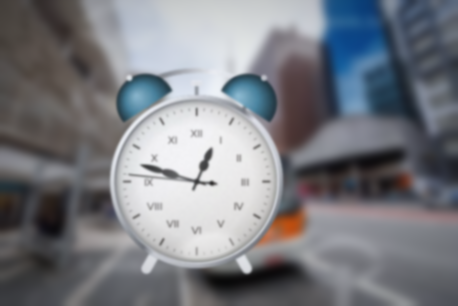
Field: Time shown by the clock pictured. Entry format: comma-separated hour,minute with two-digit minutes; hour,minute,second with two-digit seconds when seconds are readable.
12,47,46
